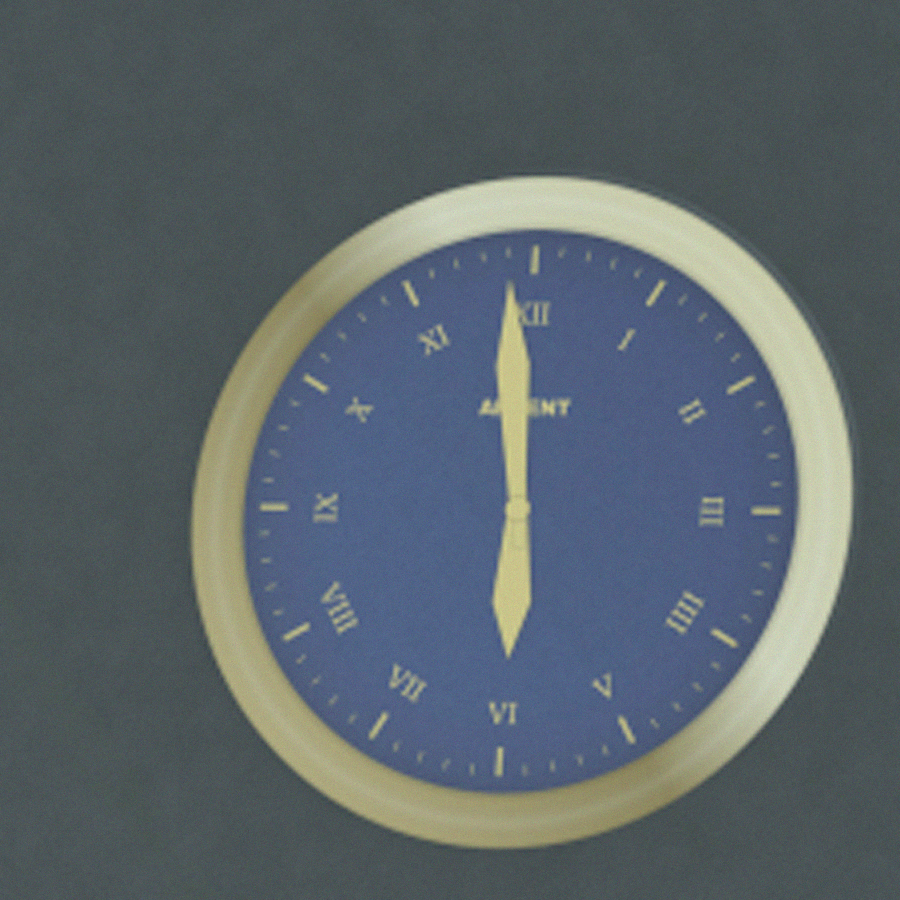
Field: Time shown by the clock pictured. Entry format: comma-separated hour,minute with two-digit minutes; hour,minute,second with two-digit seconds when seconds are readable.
5,59
